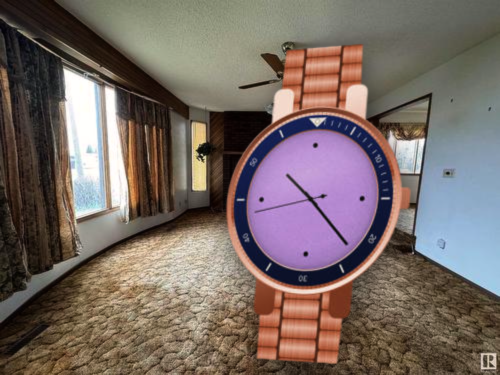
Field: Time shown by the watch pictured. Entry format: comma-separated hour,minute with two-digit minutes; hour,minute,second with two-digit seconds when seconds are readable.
10,22,43
